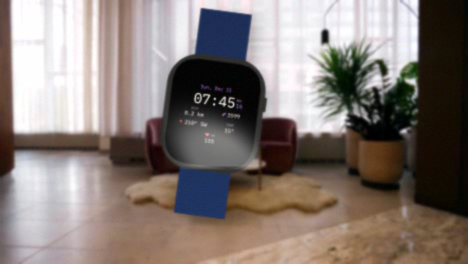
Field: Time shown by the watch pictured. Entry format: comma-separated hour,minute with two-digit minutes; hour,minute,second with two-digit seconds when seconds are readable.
7,45
